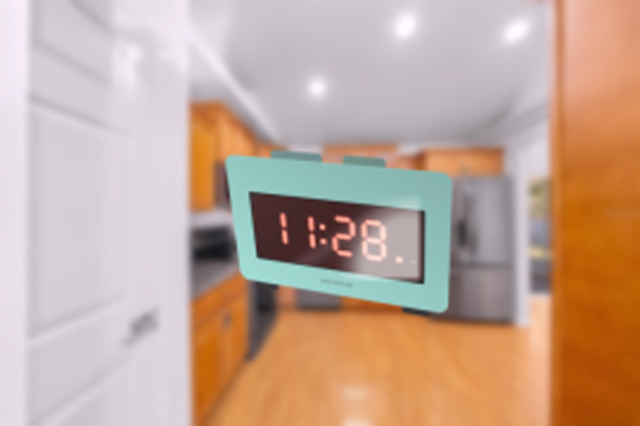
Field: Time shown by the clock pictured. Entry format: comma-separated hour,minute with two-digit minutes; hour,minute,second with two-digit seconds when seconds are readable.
11,28
